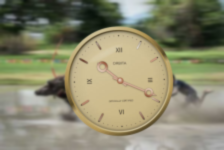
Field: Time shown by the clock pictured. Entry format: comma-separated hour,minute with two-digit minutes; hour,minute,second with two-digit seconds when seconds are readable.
10,19
